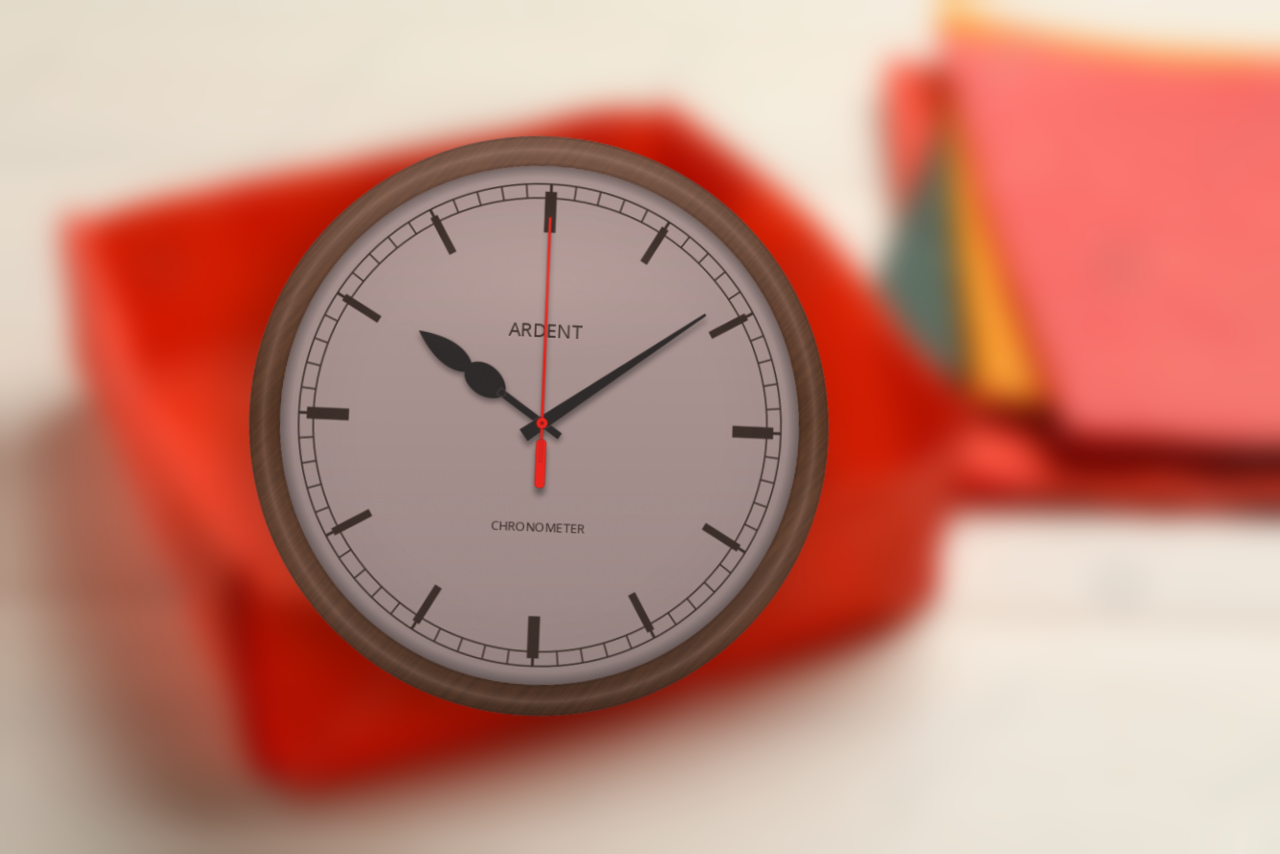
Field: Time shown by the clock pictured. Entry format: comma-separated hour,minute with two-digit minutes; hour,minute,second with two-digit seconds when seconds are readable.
10,09,00
